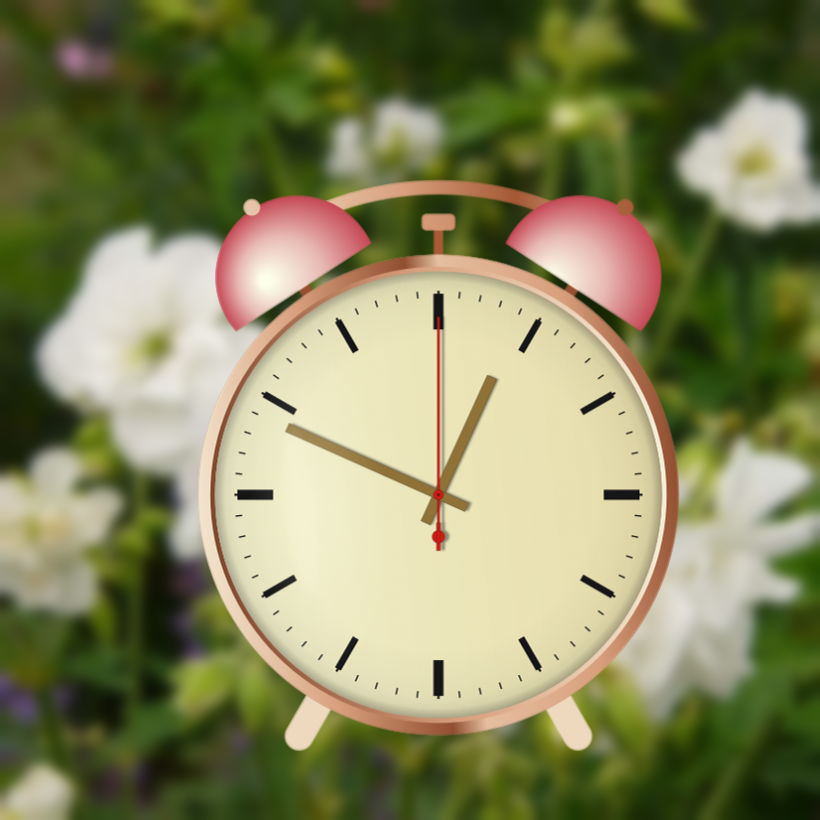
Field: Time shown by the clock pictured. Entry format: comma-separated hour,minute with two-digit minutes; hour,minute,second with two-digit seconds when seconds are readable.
12,49,00
